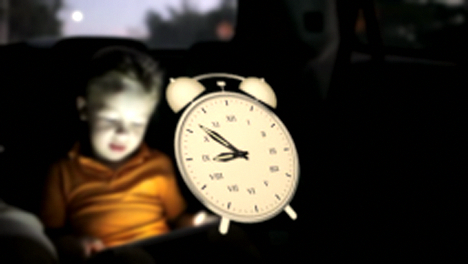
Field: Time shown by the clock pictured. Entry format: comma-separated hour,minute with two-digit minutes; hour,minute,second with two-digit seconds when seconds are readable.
8,52
